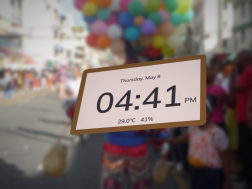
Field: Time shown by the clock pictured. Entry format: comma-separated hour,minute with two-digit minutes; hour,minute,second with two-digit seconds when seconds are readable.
4,41
